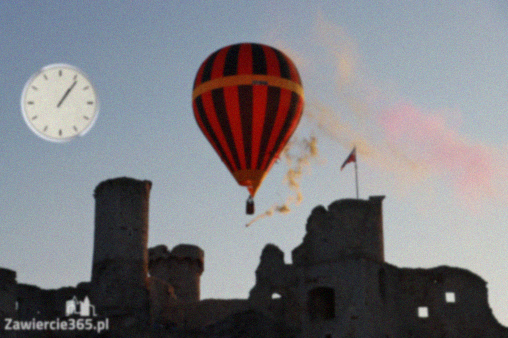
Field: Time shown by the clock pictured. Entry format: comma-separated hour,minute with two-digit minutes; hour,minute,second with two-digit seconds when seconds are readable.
1,06
